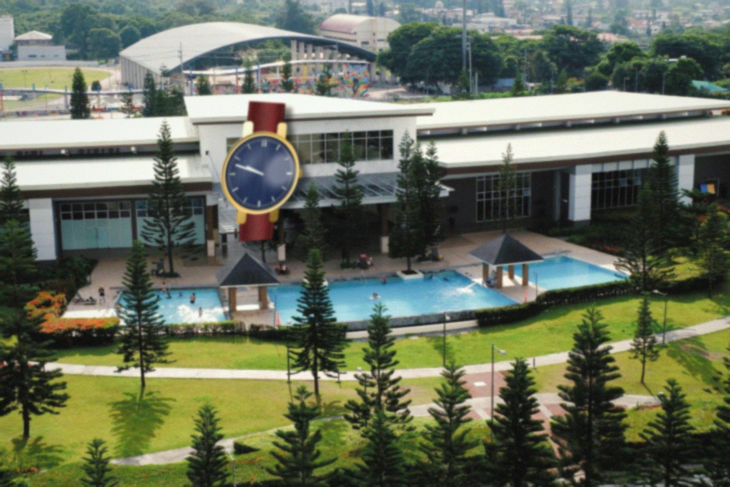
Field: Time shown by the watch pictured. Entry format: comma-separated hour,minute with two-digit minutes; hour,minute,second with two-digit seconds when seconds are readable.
9,48
